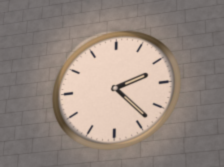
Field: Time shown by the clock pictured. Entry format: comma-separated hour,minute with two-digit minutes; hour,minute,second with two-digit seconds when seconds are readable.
2,23
